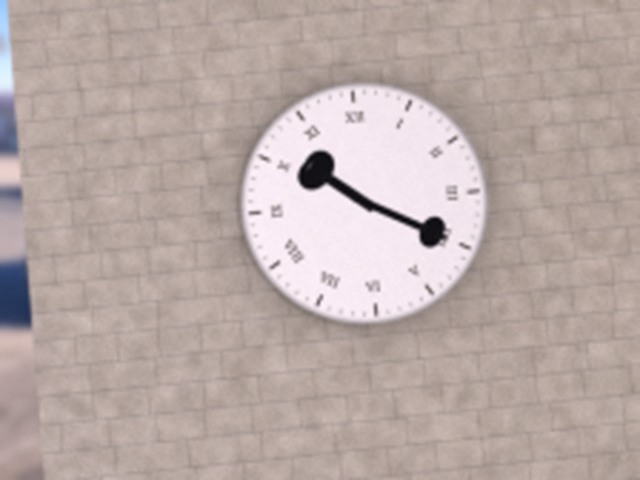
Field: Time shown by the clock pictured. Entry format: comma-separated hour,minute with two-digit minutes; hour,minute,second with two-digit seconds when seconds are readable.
10,20
